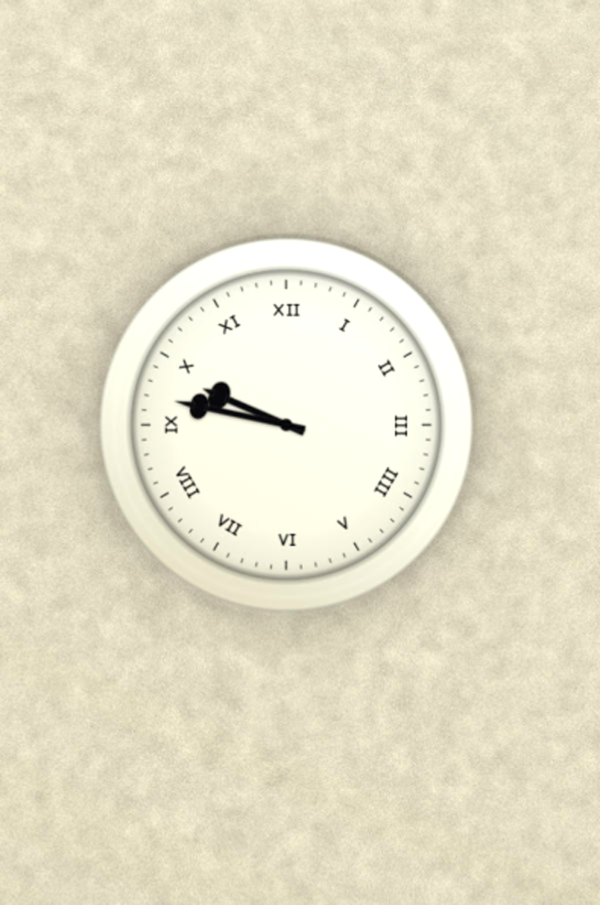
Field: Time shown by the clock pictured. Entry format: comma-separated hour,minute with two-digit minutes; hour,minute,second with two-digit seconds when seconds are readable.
9,47
